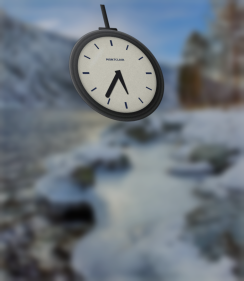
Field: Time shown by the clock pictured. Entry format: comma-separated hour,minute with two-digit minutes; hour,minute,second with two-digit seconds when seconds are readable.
5,36
